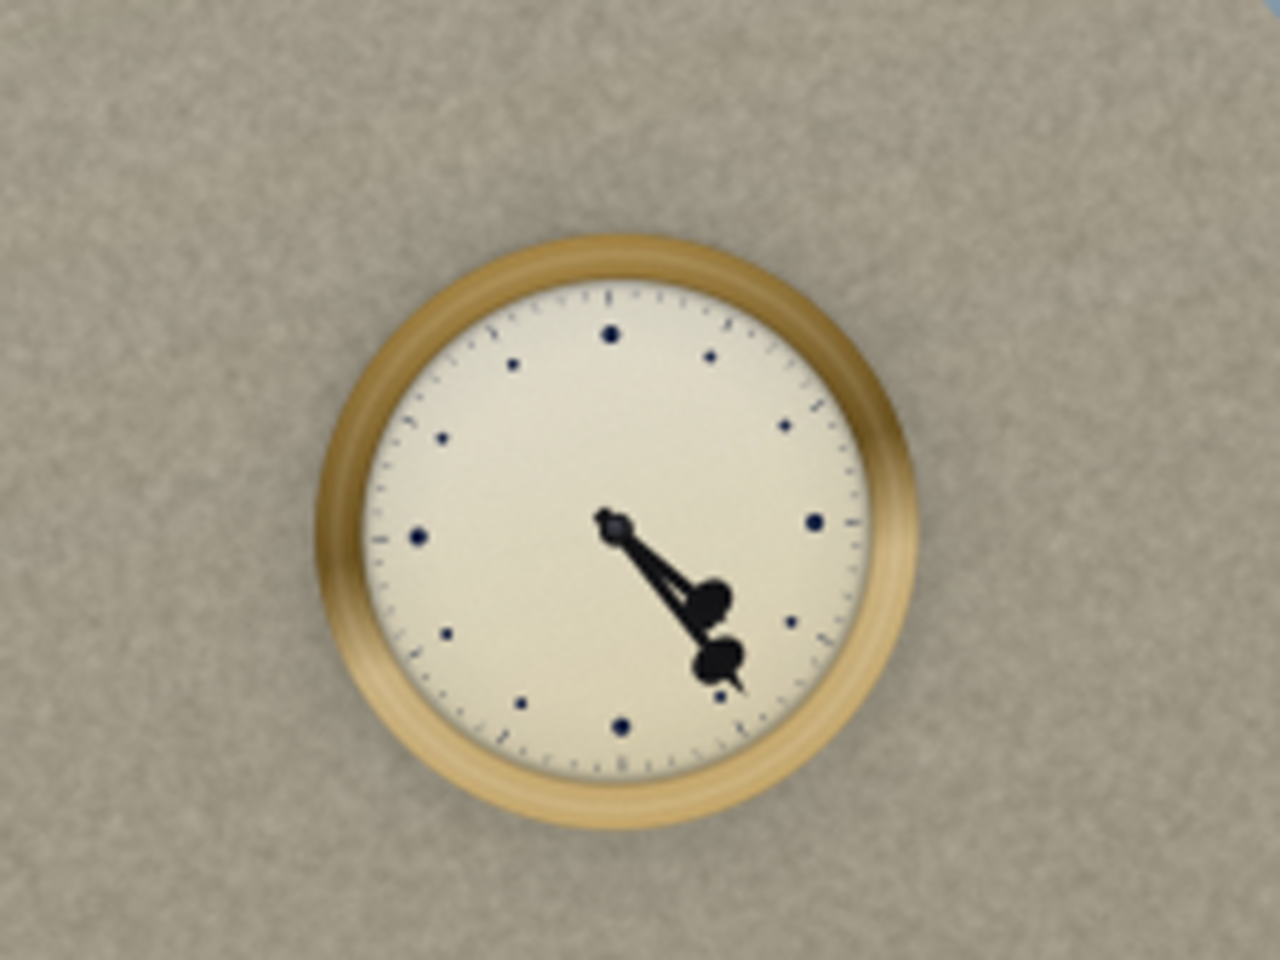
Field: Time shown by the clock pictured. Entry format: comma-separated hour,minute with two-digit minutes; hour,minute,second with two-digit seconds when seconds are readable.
4,24
